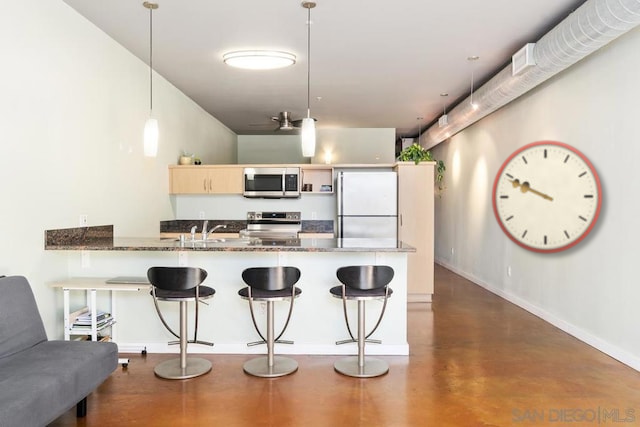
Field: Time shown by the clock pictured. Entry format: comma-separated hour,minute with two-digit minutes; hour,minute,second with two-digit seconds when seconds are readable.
9,49
